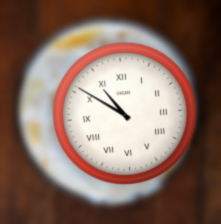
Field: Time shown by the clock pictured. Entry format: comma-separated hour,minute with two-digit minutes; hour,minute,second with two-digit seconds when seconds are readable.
10,51
